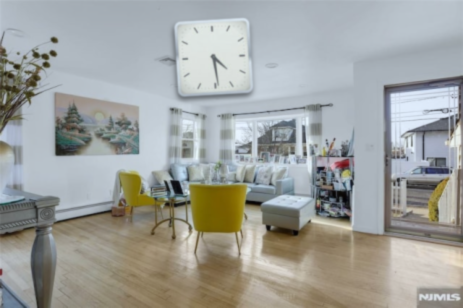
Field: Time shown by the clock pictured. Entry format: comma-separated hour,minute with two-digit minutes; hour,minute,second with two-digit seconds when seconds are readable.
4,29
